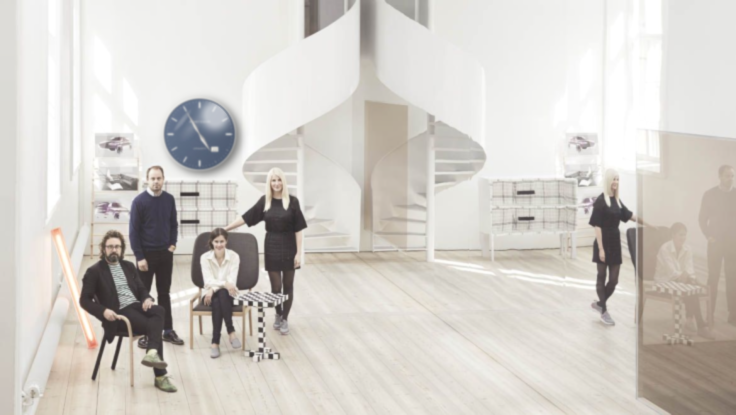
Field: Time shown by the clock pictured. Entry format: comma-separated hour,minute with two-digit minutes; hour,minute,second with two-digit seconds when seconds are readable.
4,55
